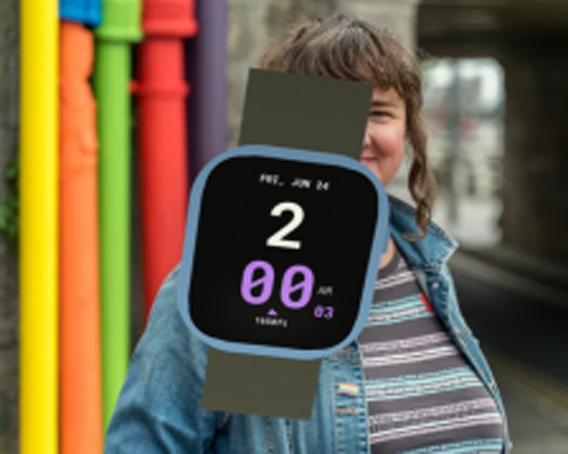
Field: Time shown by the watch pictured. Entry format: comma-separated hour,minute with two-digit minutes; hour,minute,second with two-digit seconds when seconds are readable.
2,00
